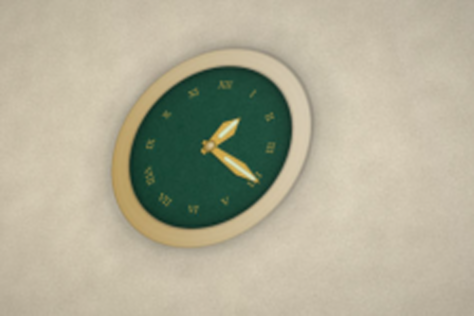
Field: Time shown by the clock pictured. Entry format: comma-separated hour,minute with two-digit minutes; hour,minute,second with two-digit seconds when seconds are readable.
1,20
